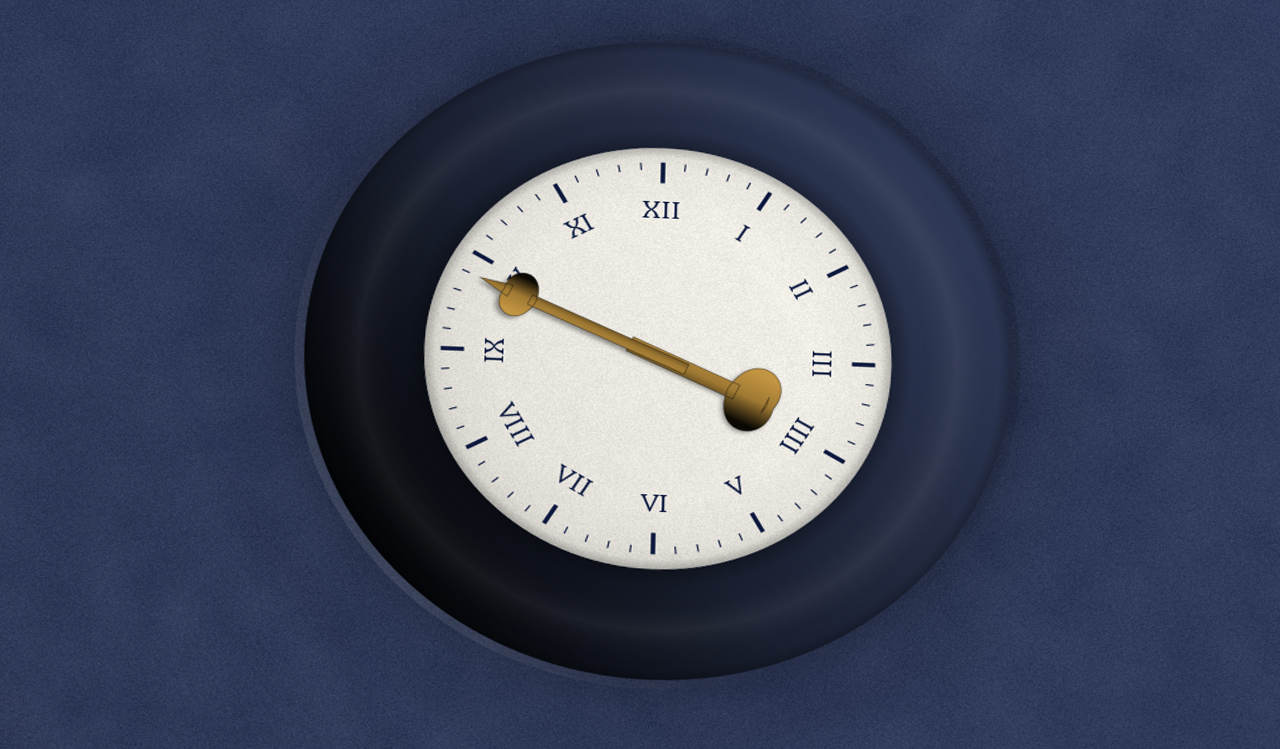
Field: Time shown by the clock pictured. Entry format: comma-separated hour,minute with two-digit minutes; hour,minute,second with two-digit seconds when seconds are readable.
3,49
